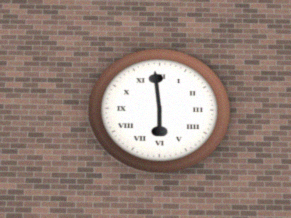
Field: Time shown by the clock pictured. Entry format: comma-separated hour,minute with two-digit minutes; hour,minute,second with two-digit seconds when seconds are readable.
5,59
